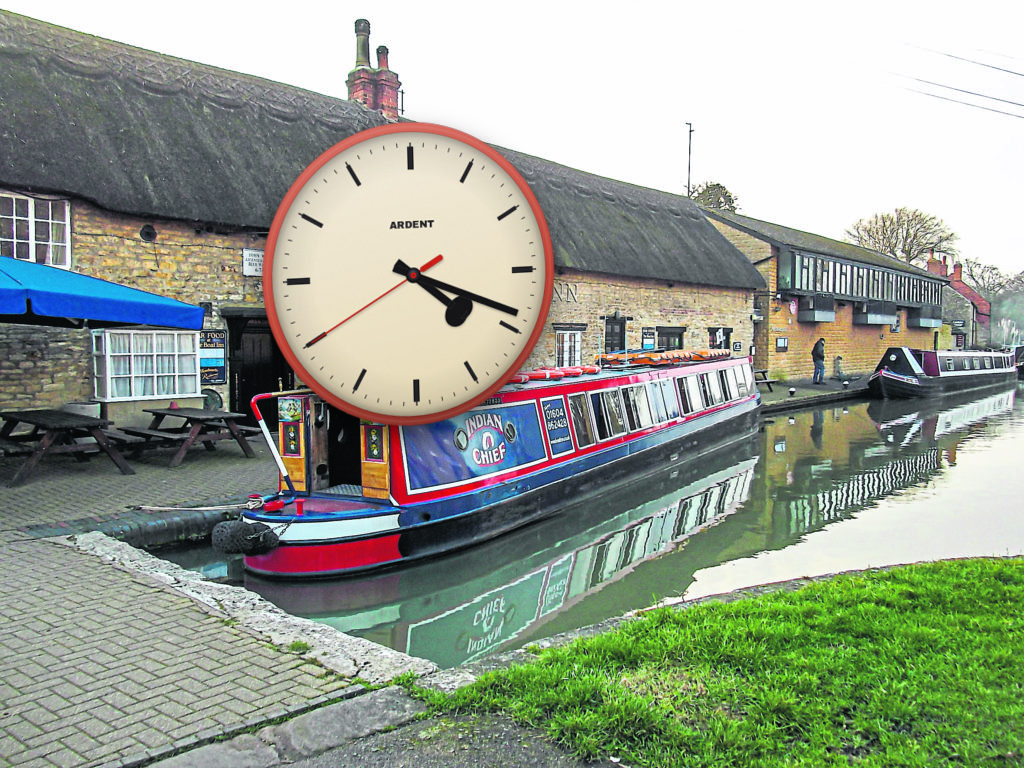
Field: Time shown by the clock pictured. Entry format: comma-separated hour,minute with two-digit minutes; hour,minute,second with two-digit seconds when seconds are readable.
4,18,40
